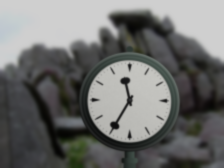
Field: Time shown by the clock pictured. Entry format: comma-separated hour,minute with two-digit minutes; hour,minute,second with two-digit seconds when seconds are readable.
11,35
